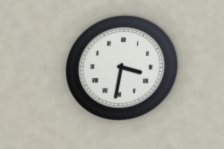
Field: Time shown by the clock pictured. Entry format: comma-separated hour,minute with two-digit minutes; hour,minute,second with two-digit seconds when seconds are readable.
3,31
